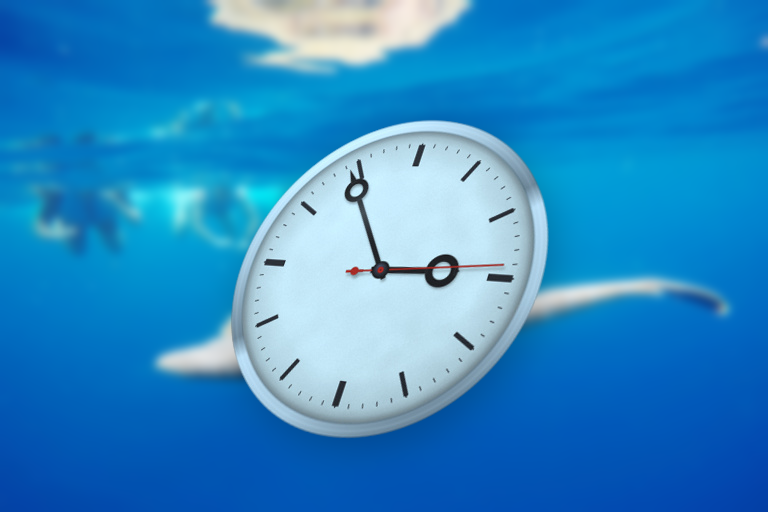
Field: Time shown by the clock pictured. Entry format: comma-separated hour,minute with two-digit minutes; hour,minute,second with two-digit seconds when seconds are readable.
2,54,14
